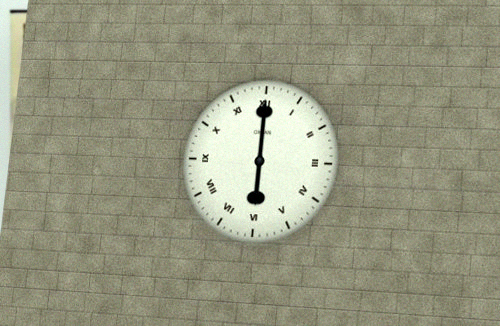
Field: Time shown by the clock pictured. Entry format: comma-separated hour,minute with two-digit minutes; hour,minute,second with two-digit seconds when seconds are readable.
6,00
